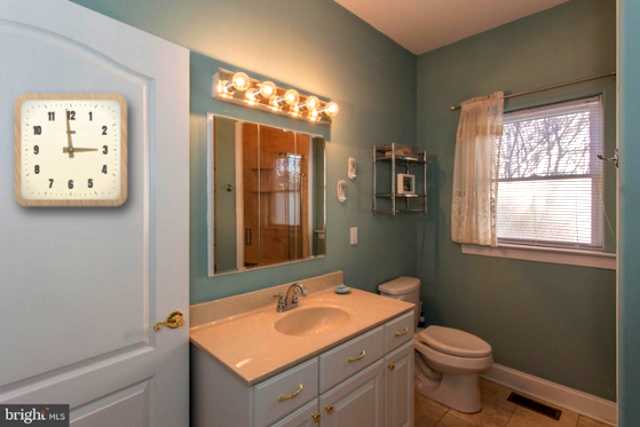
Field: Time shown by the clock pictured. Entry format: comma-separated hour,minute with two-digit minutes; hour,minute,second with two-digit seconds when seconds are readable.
2,59
